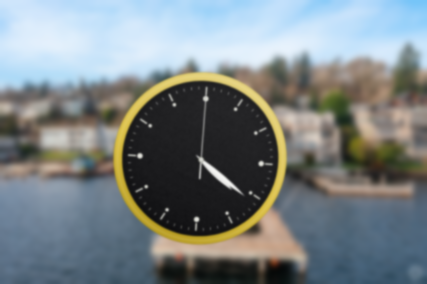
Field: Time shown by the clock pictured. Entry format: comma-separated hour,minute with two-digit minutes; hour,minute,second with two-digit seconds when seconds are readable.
4,21,00
